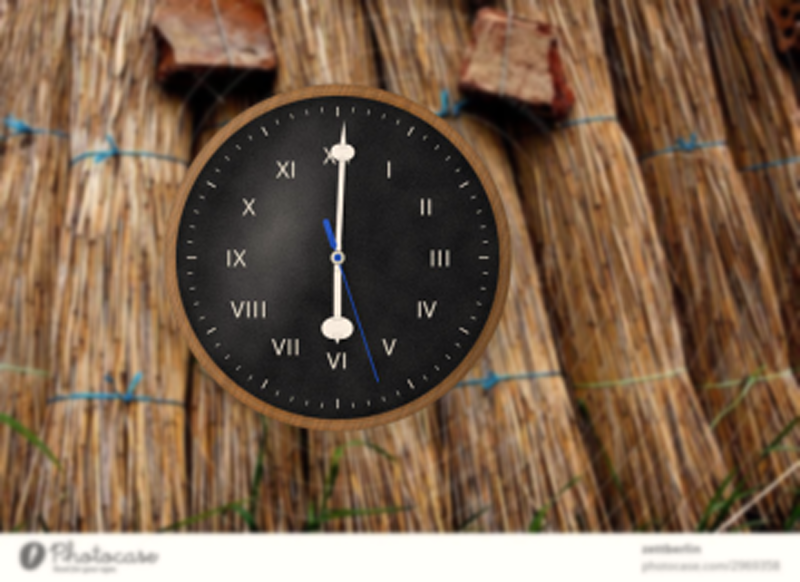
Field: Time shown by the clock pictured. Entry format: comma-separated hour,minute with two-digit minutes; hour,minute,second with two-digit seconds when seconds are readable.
6,00,27
